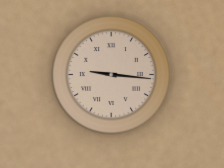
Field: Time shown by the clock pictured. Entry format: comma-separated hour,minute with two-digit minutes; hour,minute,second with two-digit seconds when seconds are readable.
9,16
